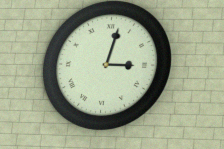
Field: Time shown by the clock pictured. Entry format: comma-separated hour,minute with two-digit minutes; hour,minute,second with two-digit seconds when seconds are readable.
3,02
